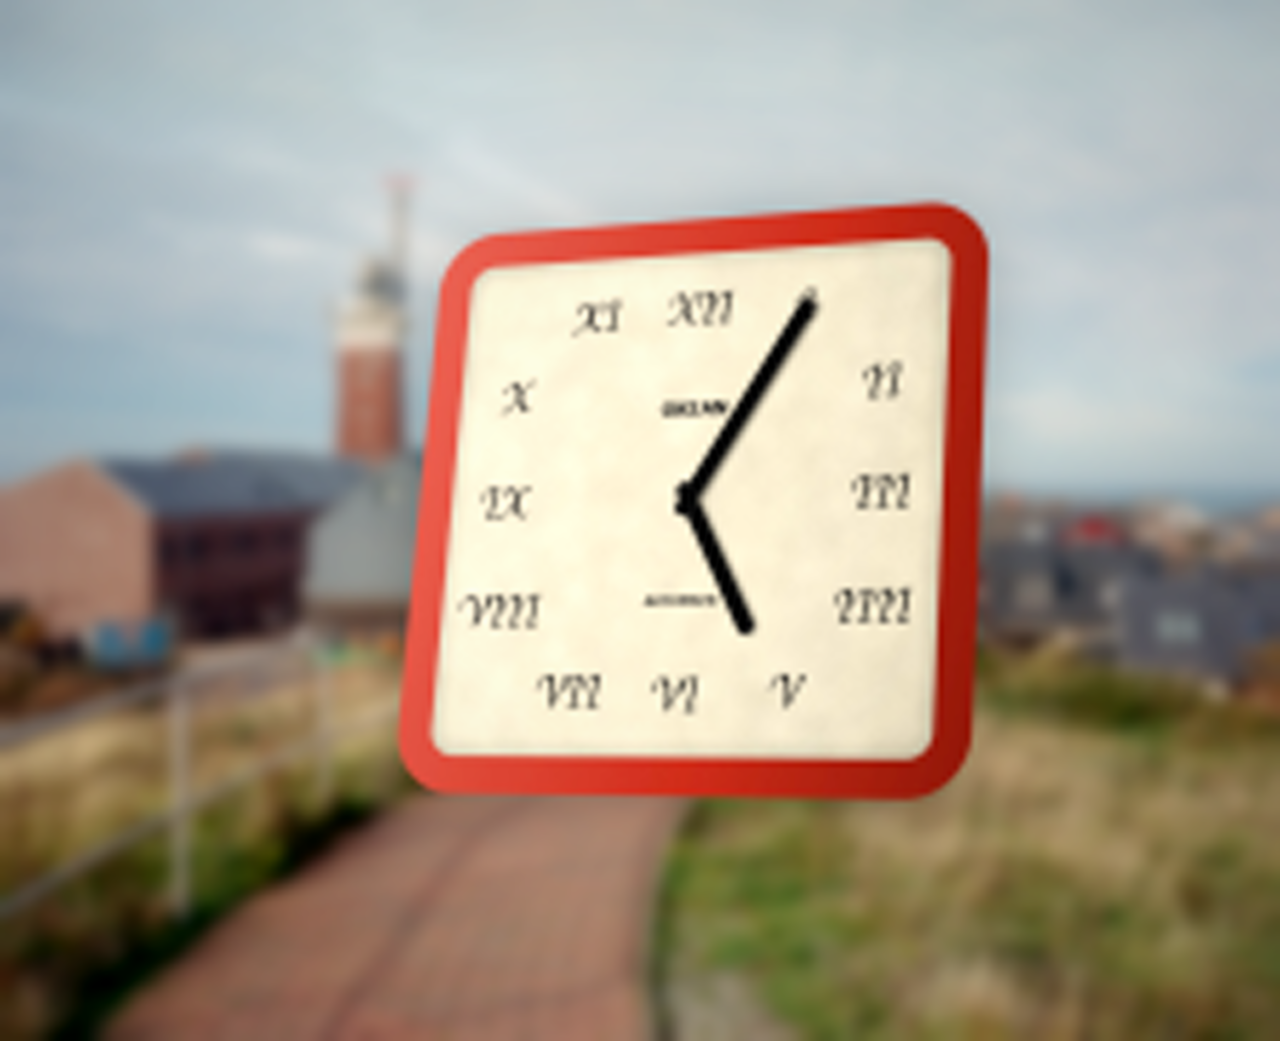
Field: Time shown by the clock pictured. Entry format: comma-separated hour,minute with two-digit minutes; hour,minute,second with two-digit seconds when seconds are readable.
5,05
